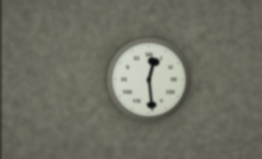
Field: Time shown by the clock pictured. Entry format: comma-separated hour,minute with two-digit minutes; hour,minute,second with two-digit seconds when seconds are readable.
12,29
